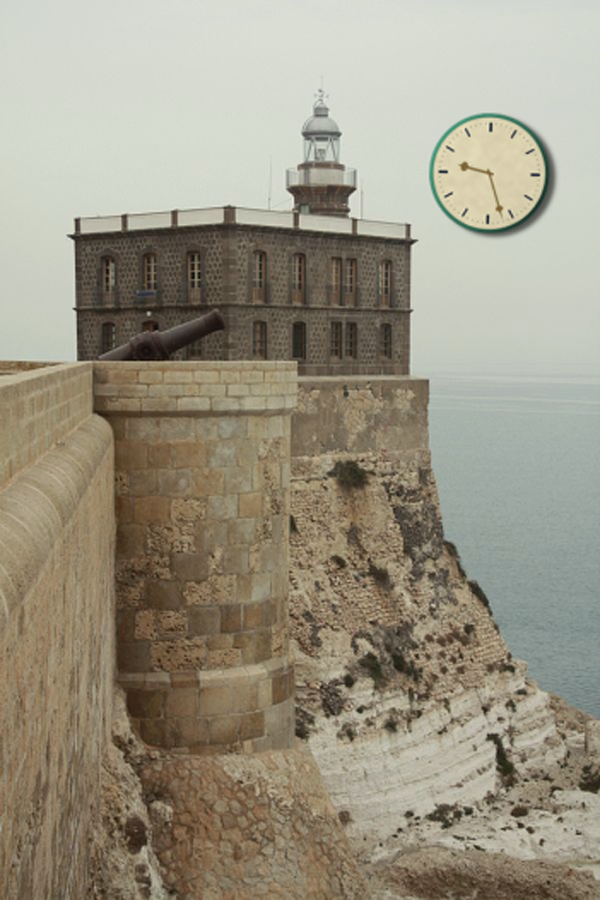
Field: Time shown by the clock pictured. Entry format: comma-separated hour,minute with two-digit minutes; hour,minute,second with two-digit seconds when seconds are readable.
9,27
